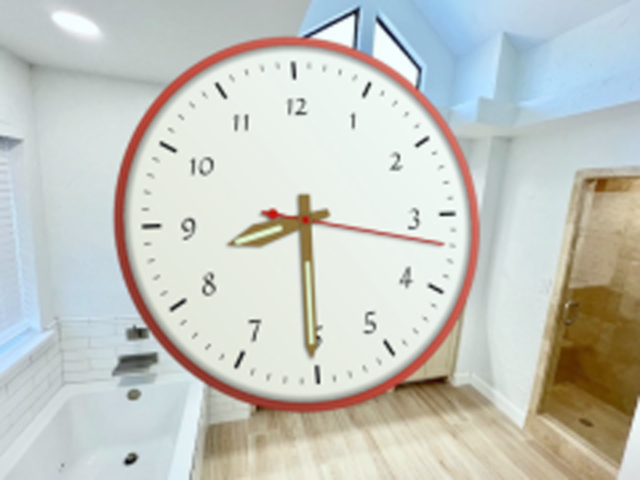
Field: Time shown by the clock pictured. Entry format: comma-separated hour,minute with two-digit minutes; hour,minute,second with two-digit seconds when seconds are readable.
8,30,17
